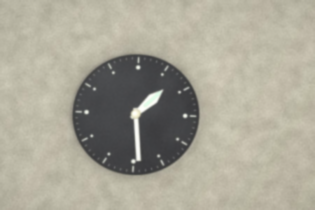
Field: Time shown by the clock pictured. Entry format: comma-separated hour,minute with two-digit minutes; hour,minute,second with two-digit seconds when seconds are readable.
1,29
